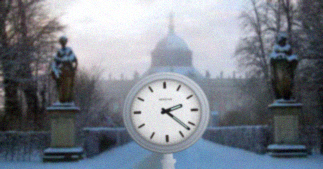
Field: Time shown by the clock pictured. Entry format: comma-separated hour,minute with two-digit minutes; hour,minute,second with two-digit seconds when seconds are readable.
2,22
